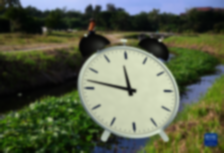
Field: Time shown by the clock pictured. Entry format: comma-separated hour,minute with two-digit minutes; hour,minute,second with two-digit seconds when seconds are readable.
11,47
